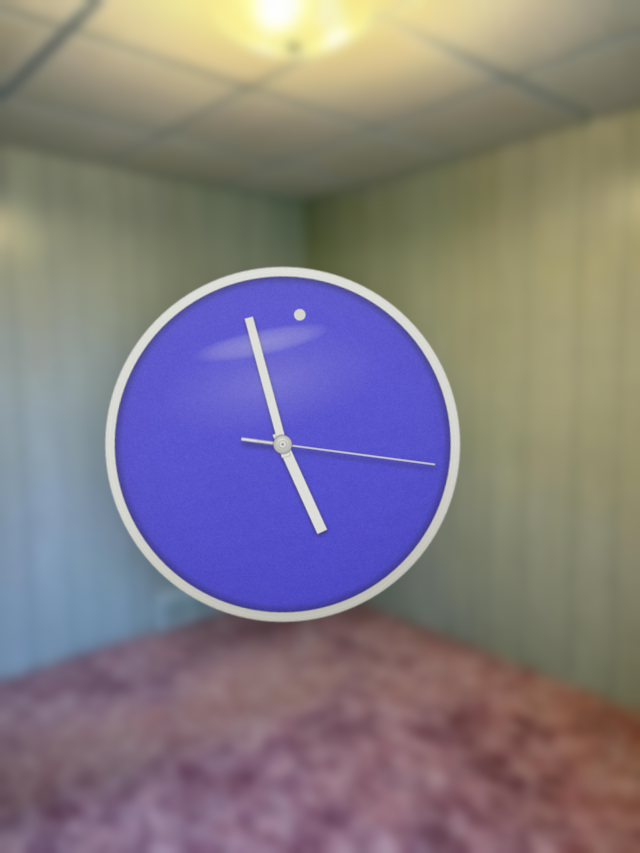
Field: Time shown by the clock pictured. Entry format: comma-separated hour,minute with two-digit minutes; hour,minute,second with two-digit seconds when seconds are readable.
4,56,15
